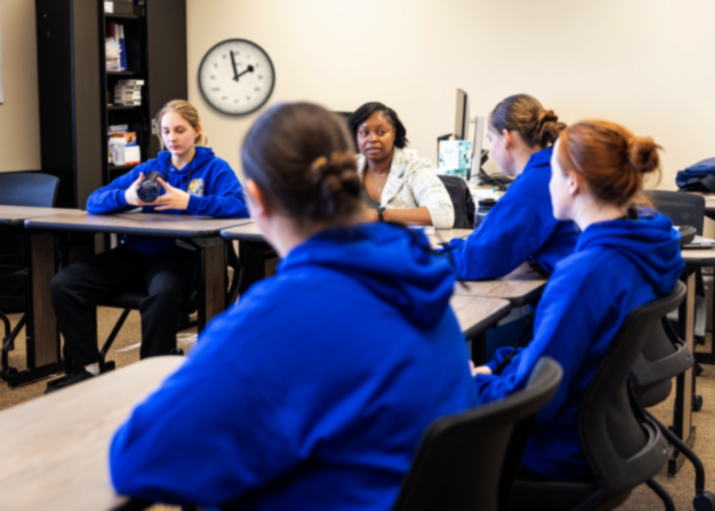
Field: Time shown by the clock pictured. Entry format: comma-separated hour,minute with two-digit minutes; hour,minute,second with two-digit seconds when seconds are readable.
1,58
